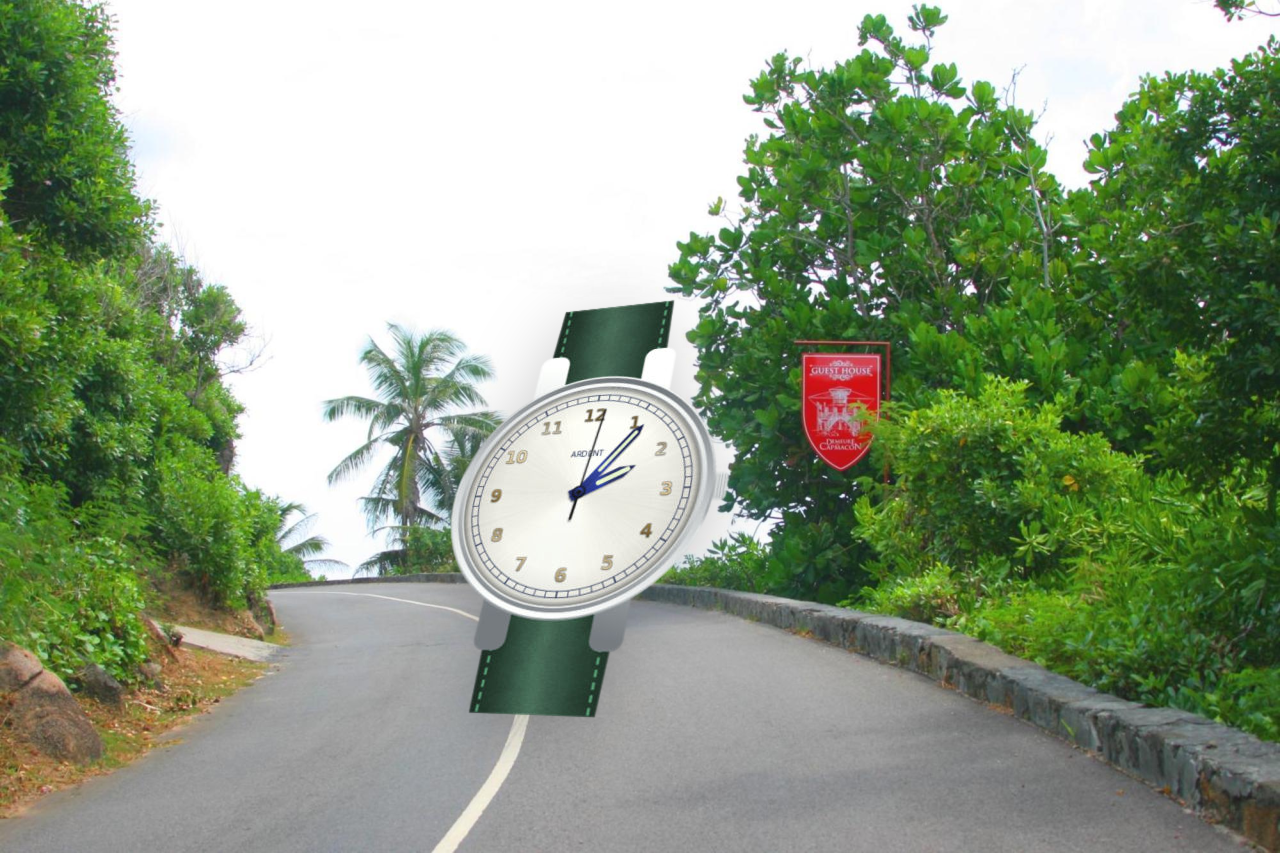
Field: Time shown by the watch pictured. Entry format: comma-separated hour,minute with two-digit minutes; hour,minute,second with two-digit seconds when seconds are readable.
2,06,01
